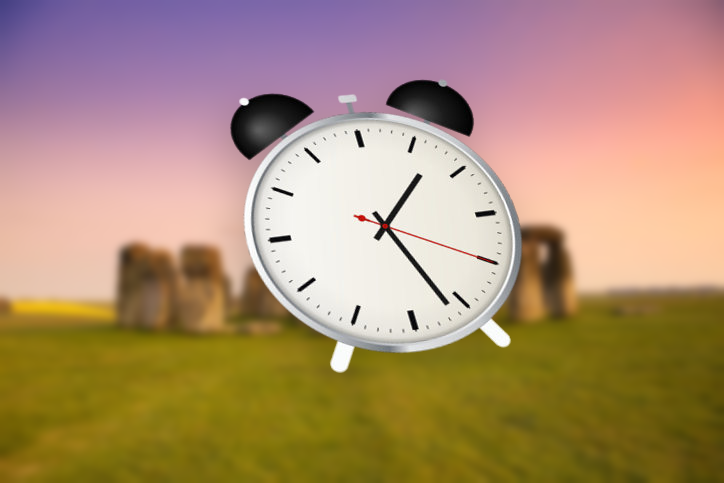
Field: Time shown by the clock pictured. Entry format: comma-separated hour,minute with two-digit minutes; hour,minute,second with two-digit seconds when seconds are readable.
1,26,20
